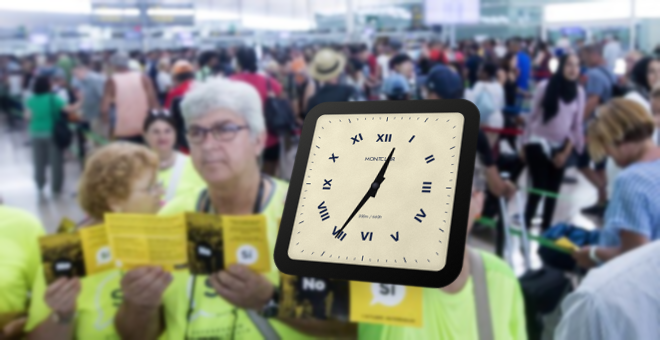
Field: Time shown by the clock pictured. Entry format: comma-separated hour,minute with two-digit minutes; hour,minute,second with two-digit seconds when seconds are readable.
12,35
